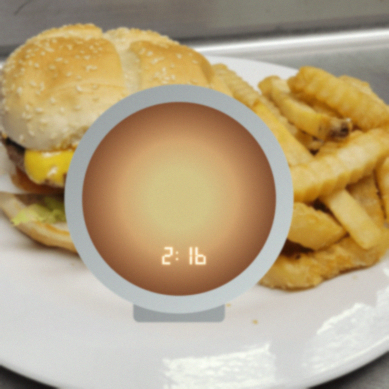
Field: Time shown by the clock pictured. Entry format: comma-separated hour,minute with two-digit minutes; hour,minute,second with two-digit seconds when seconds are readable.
2,16
